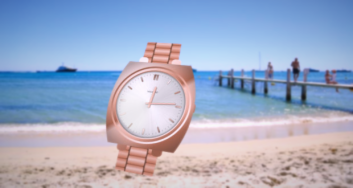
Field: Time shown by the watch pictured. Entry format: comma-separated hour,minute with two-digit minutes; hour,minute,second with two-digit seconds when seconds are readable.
12,14
